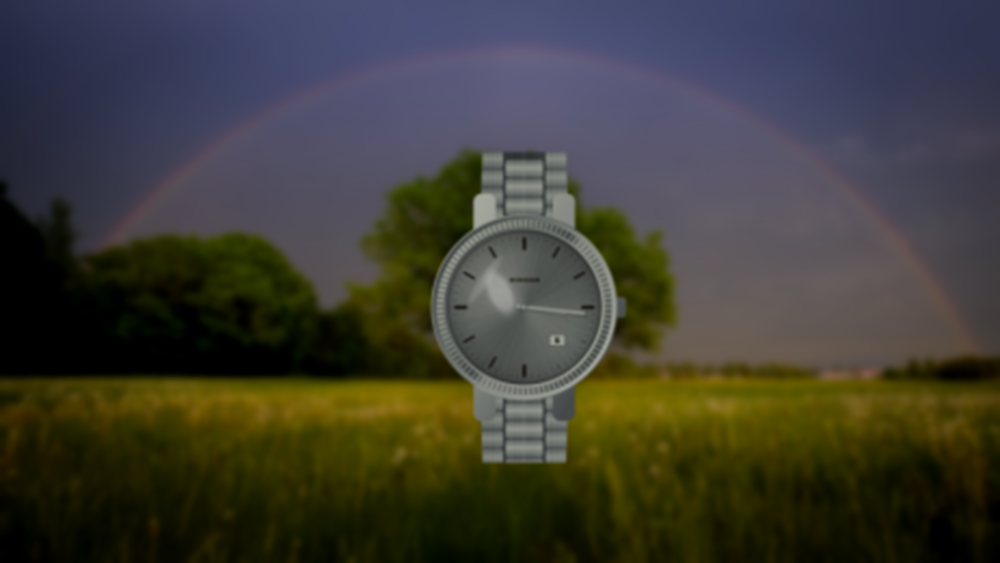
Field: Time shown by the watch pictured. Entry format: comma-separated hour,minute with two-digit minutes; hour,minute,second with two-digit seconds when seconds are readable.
3,16
